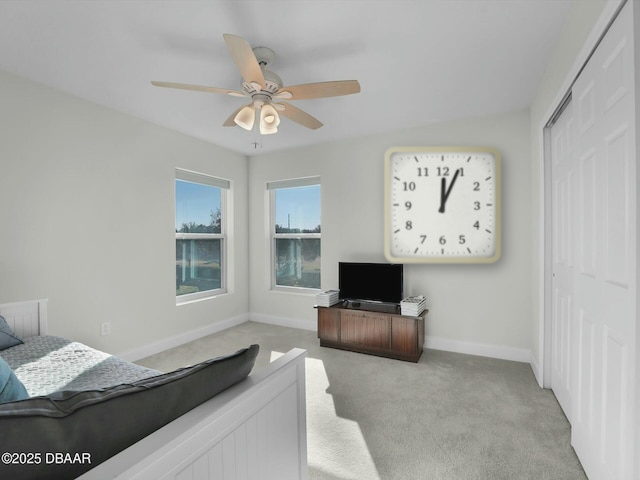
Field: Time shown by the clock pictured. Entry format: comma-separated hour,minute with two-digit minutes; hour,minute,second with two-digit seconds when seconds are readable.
12,04
